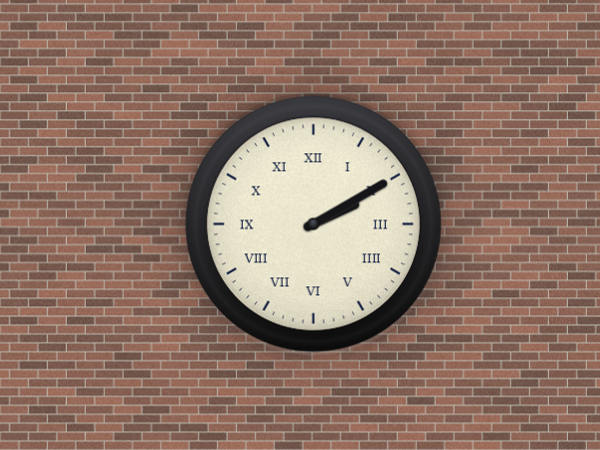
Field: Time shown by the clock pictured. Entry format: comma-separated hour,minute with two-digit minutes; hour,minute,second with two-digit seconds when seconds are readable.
2,10
